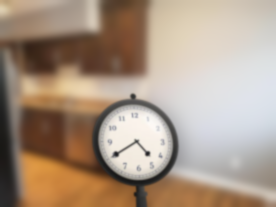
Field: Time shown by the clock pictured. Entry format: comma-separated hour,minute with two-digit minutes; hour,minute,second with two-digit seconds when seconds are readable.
4,40
